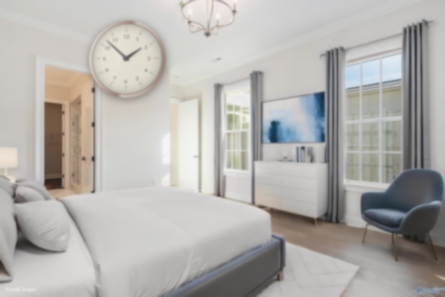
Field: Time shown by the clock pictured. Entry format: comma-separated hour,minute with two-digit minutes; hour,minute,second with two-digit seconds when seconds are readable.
1,52
